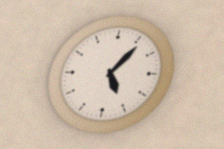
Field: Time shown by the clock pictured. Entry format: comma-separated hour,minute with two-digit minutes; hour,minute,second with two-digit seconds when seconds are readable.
5,06
